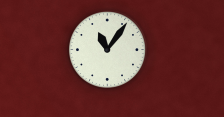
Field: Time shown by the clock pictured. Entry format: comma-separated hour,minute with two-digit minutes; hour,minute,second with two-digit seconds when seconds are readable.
11,06
